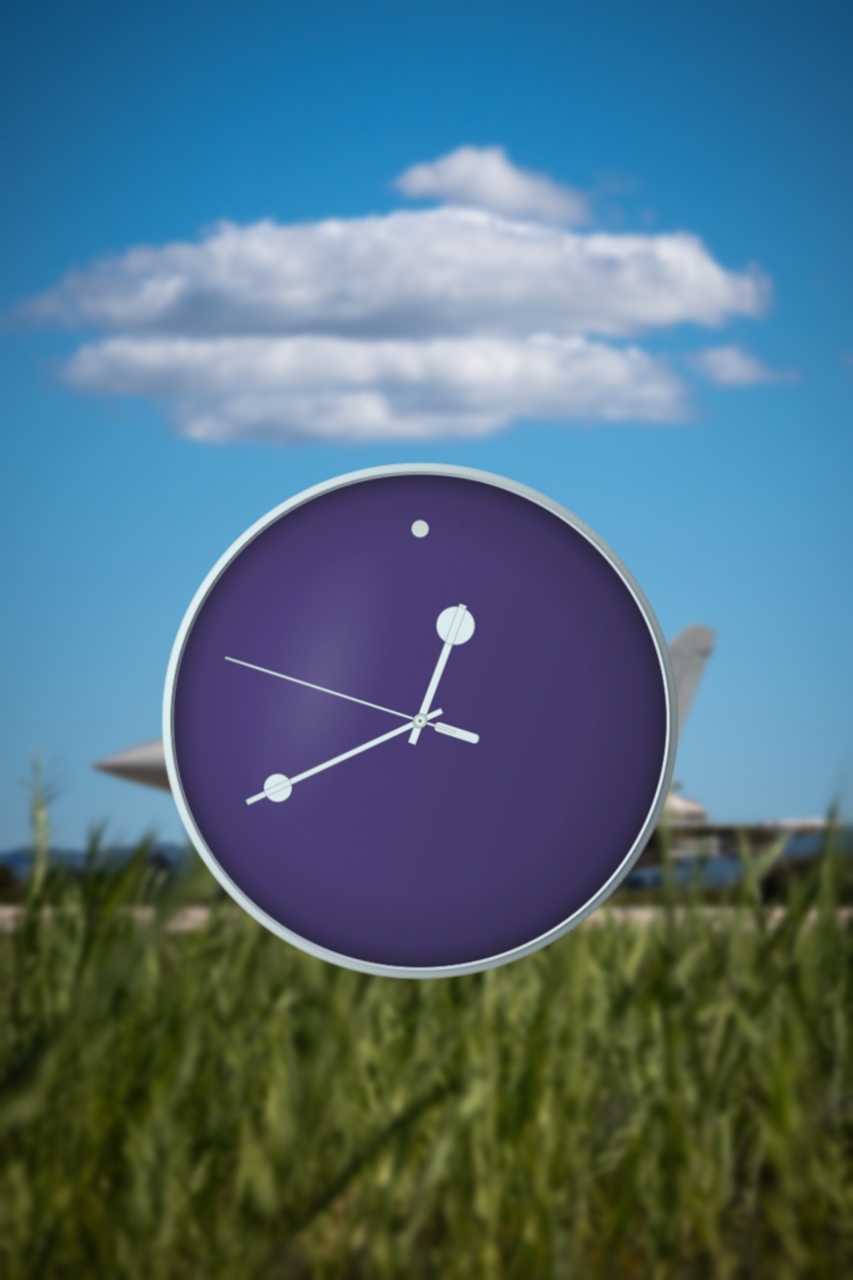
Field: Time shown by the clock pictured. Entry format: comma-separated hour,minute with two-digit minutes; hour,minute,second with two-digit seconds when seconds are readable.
12,40,48
